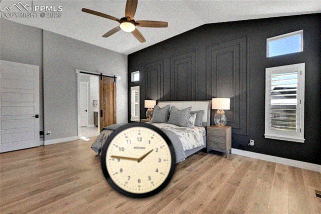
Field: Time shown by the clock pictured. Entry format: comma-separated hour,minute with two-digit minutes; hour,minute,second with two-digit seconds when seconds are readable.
1,46
